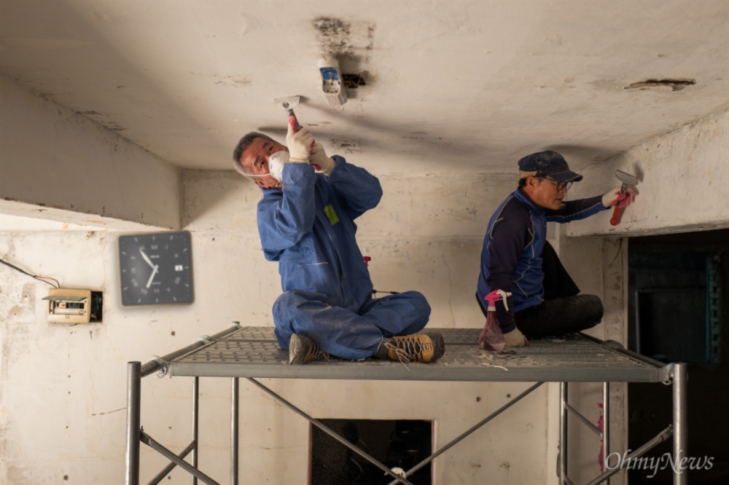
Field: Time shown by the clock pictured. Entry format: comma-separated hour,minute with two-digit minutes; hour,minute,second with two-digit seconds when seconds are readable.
6,54
